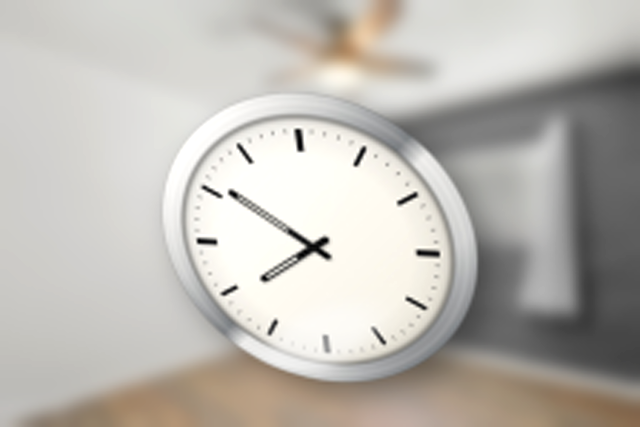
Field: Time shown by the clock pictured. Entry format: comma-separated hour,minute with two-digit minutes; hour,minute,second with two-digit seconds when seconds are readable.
7,51
